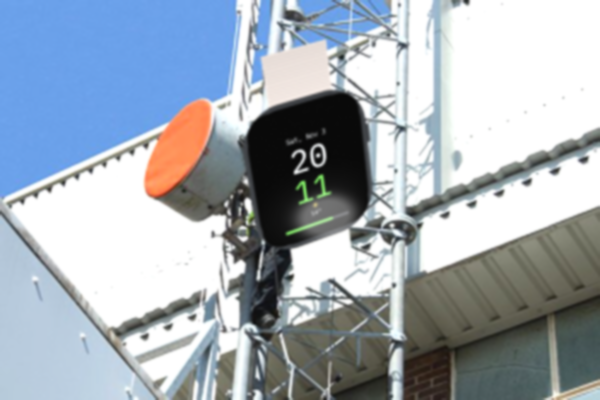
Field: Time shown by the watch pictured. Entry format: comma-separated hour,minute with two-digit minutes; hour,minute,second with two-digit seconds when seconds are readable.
20,11
